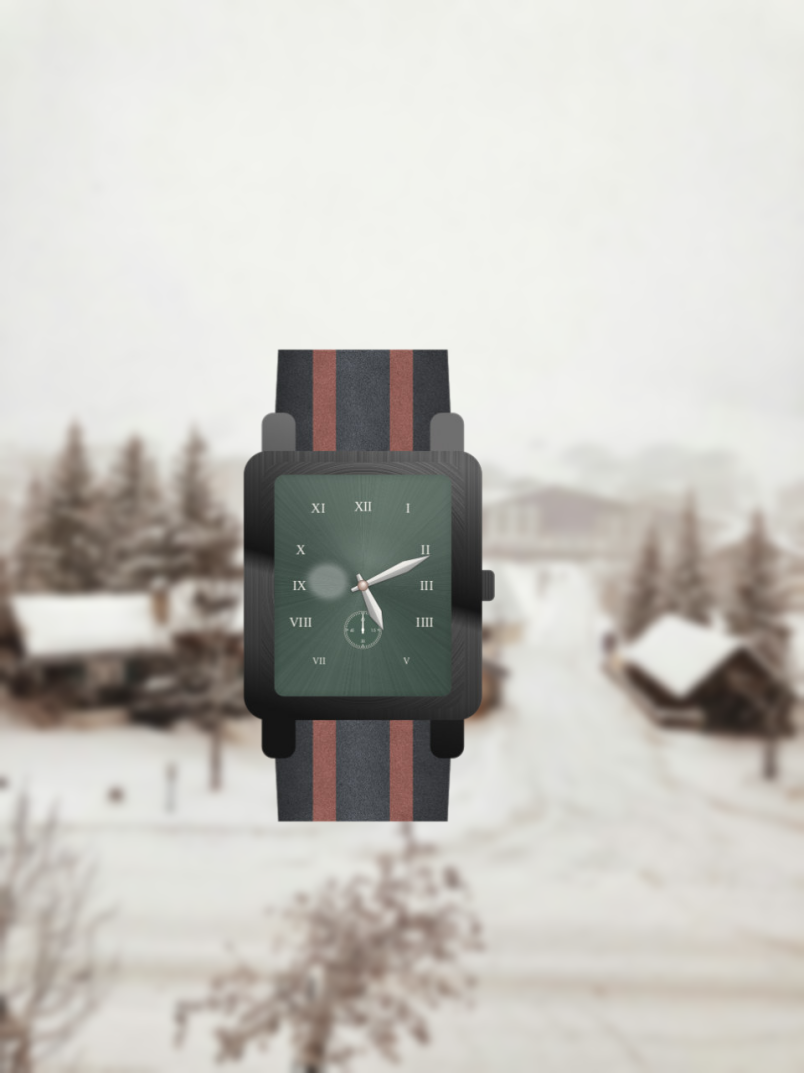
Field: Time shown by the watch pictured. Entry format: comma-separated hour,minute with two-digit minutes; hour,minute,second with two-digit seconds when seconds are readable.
5,11
